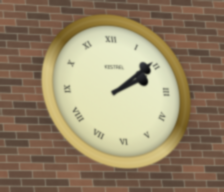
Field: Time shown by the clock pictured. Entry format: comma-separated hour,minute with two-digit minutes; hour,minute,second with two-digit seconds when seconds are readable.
2,09
